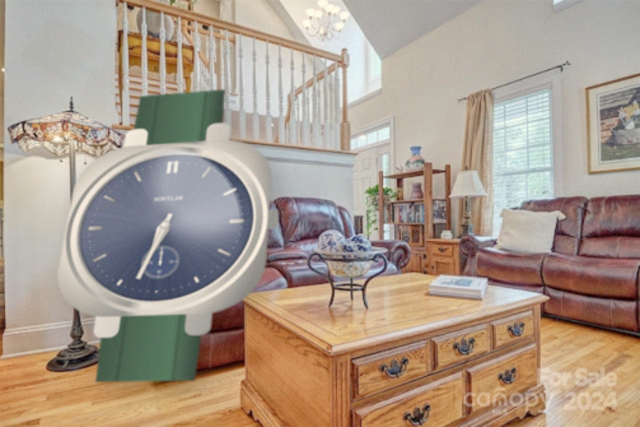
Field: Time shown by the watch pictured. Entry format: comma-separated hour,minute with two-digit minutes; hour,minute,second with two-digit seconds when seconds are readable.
6,33
